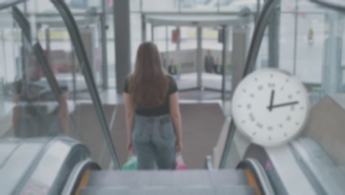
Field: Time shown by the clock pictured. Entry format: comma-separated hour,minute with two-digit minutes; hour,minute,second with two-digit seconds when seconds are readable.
12,13
